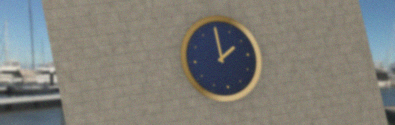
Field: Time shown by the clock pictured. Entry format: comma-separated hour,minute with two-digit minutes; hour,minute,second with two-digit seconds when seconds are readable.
2,00
